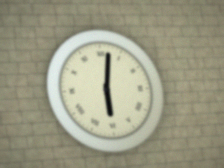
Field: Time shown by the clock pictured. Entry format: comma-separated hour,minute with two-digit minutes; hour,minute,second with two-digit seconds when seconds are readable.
6,02
